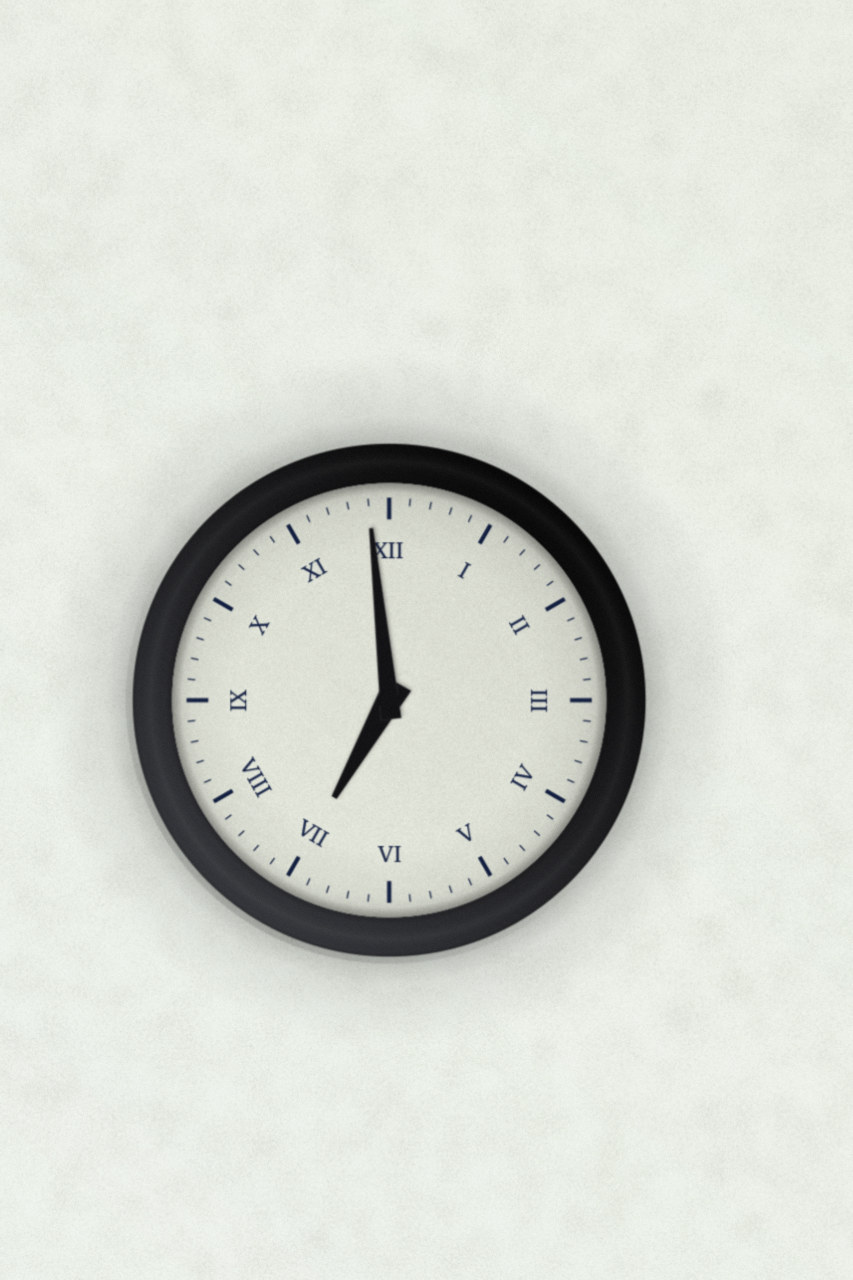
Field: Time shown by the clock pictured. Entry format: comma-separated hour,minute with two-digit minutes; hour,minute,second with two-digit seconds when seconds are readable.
6,59
